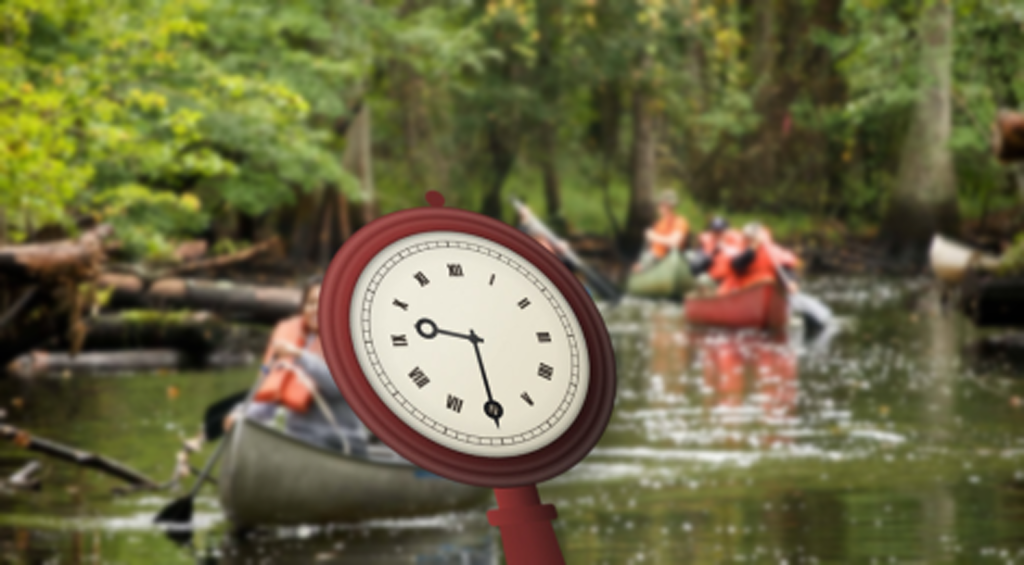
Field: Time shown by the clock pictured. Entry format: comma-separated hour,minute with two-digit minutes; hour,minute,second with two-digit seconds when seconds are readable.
9,30
